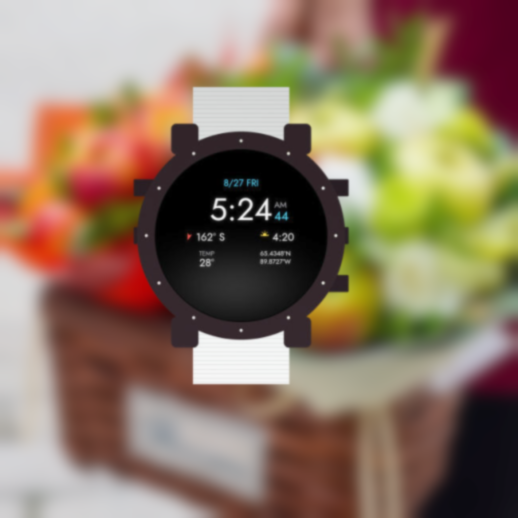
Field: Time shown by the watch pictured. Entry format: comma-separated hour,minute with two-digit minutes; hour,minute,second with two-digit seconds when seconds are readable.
5,24,44
